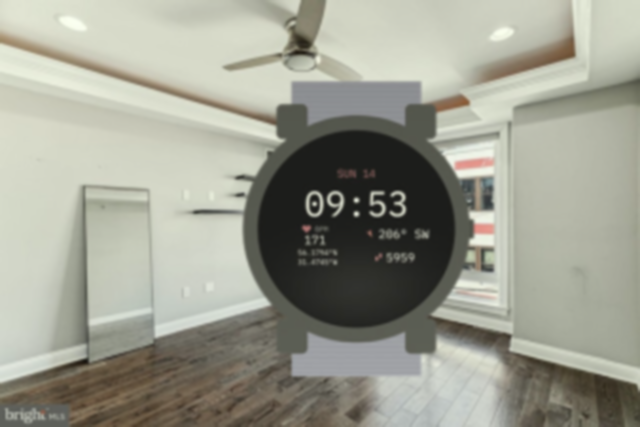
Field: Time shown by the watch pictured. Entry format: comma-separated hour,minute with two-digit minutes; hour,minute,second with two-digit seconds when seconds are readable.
9,53
